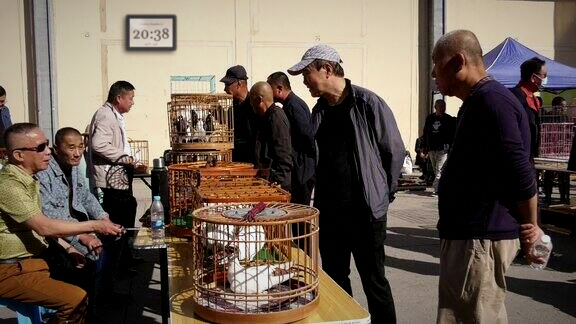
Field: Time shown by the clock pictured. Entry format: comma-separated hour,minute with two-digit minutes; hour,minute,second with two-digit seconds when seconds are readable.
20,38
